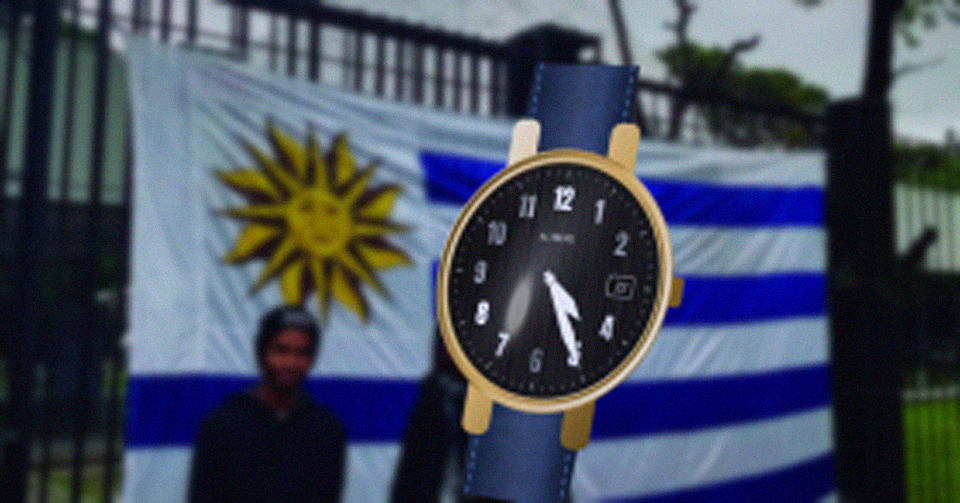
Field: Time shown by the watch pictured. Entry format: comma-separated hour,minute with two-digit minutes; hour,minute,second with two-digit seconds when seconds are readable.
4,25
